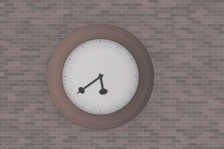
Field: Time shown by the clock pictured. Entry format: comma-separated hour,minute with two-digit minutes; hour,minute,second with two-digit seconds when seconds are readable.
5,39
